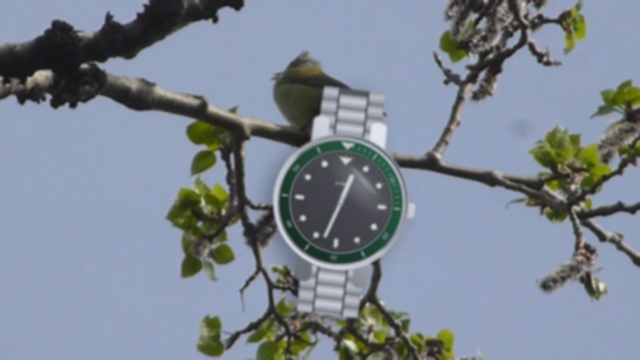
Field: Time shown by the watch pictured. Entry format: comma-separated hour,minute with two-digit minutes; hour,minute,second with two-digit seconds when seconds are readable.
12,33
